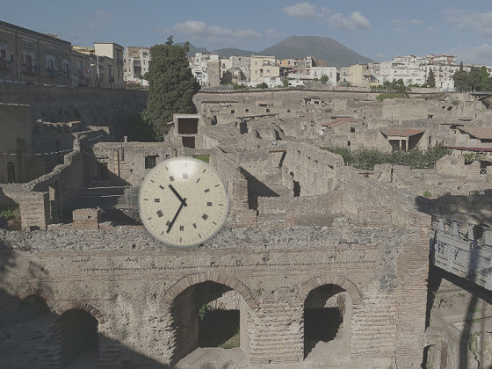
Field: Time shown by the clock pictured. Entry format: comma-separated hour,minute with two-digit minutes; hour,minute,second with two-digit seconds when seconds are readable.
10,34
